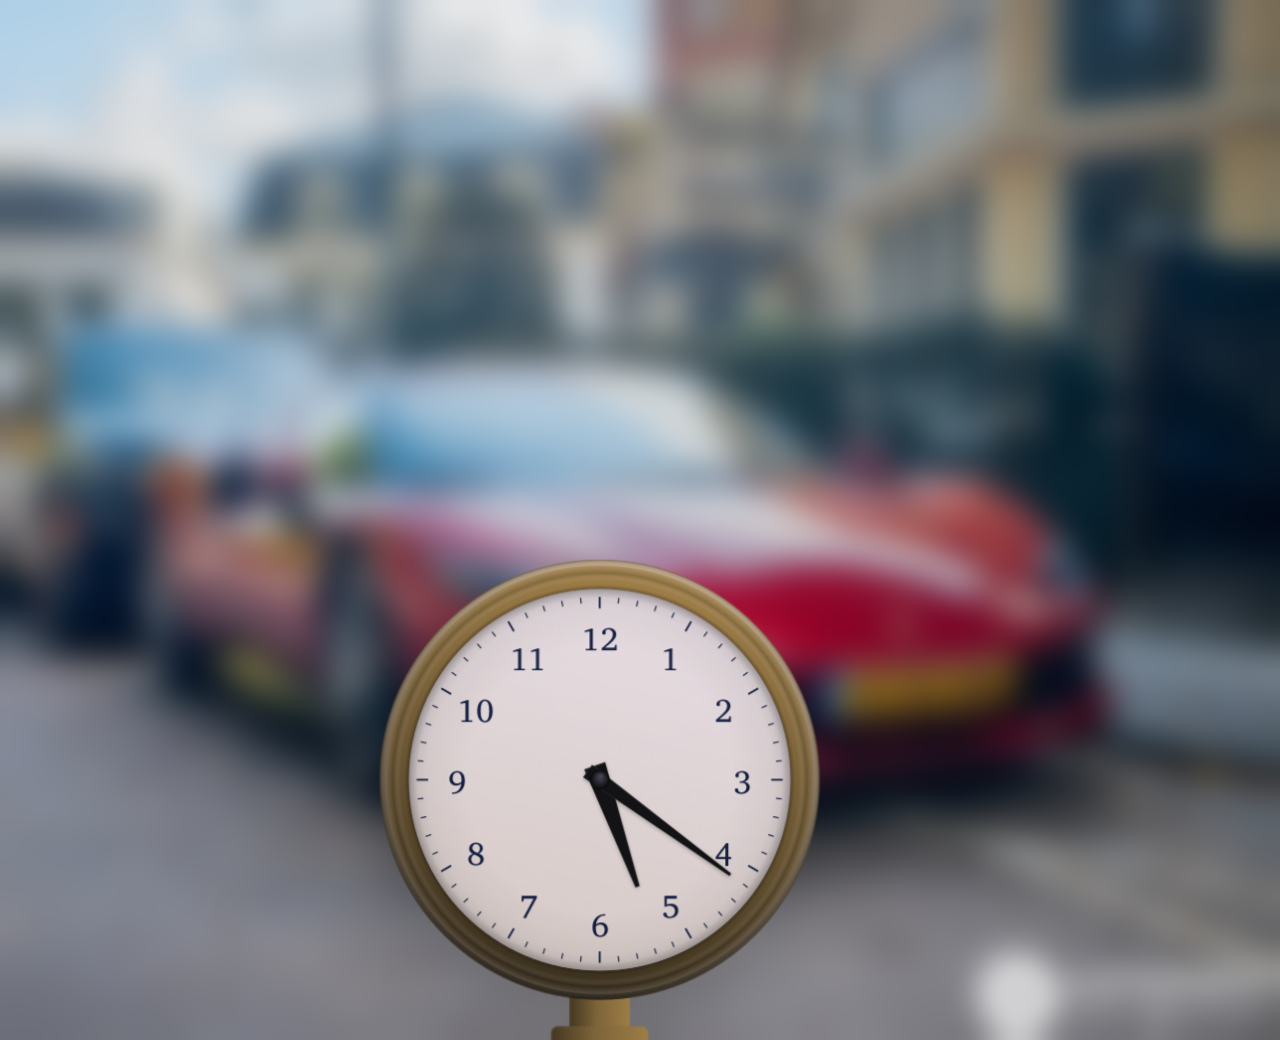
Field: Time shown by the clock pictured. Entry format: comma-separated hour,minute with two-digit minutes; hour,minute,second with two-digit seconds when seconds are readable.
5,21
